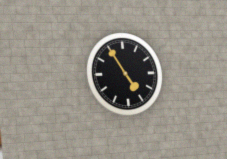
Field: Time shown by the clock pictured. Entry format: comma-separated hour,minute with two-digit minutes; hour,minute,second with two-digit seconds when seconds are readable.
4,55
